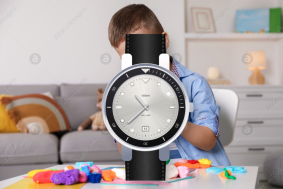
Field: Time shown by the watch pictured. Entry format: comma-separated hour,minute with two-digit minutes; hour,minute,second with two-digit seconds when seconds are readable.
10,38
